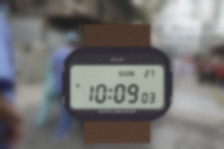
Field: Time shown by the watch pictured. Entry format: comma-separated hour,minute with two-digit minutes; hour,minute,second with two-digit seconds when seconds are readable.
10,09
